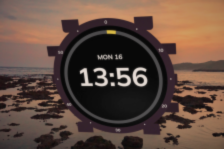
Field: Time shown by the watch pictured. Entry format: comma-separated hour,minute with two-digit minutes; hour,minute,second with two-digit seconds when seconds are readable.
13,56
